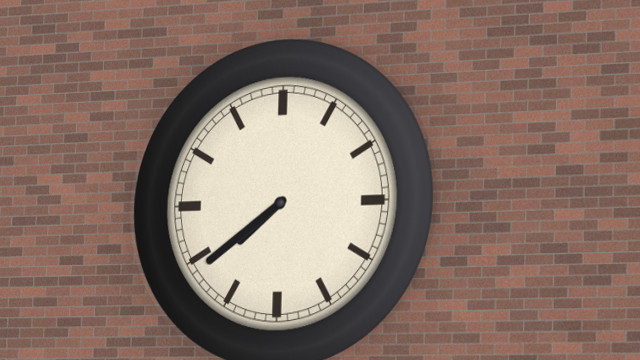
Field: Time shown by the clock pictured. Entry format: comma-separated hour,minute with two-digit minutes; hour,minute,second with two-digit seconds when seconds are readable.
7,39
